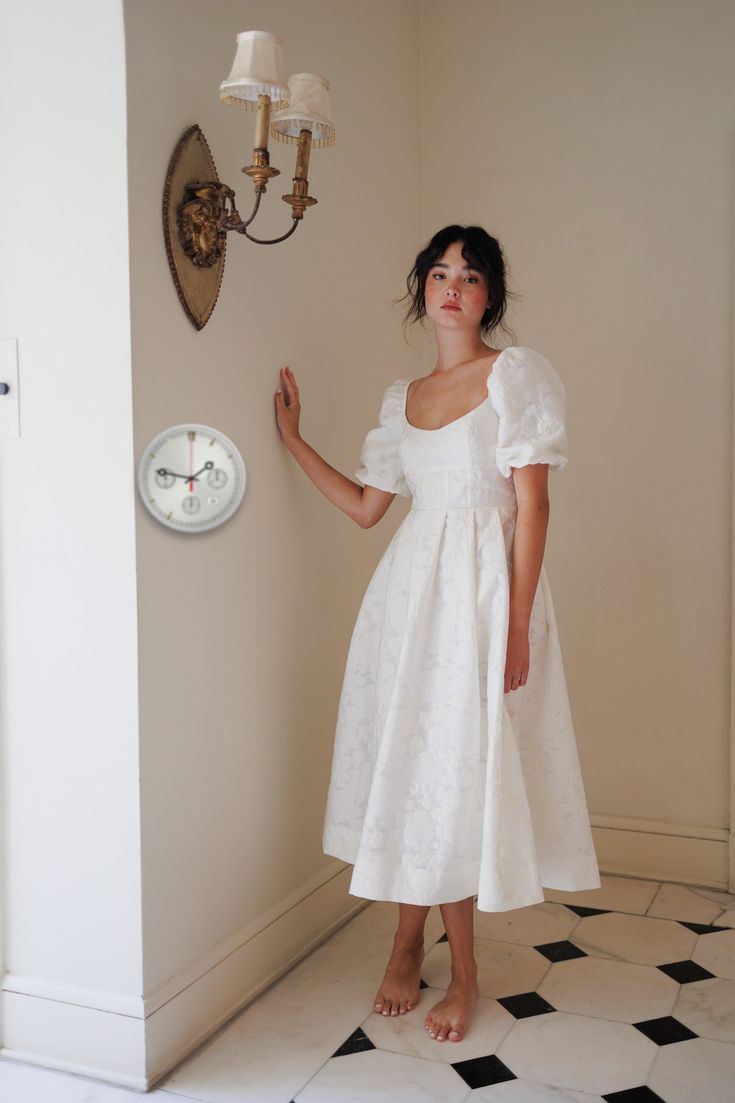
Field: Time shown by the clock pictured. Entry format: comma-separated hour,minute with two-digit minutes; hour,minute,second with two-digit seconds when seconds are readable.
1,47
